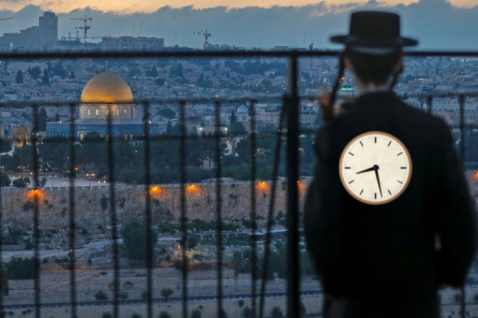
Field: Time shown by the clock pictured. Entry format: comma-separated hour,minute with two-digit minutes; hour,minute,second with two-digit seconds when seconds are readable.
8,28
